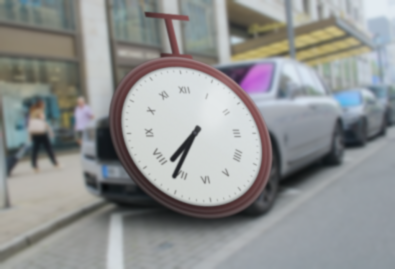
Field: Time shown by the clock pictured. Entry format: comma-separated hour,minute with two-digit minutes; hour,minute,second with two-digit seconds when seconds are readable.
7,36
